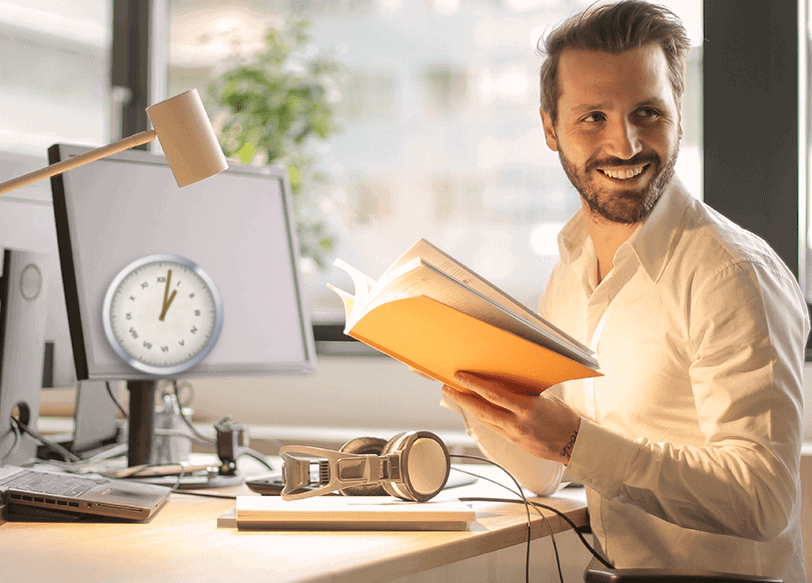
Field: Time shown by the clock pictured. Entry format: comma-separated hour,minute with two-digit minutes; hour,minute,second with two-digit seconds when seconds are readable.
1,02
